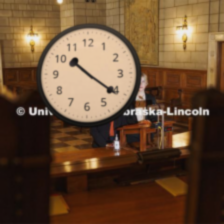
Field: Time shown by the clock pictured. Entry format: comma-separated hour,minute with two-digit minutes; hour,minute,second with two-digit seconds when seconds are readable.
10,21
